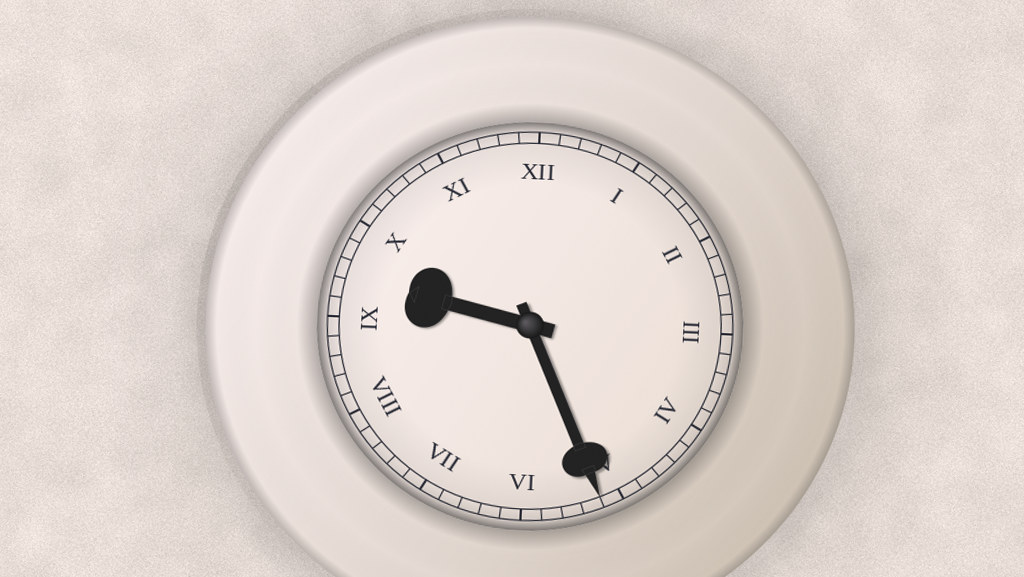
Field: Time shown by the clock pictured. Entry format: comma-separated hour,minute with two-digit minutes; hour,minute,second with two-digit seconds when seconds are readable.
9,26
